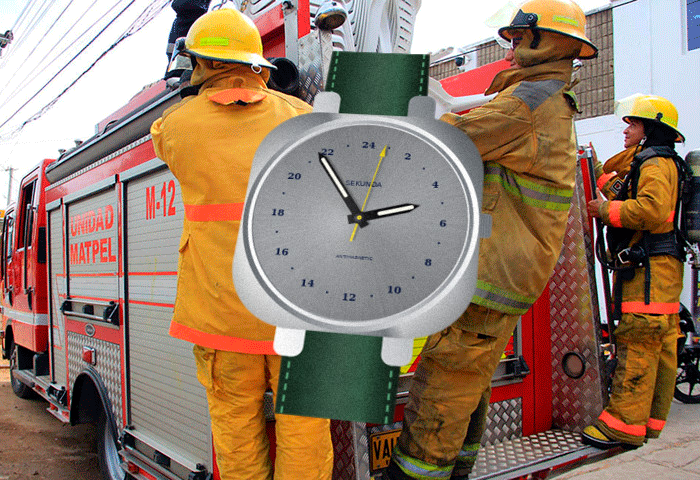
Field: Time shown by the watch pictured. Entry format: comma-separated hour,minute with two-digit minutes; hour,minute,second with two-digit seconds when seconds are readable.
4,54,02
